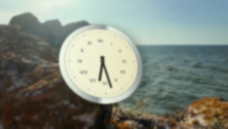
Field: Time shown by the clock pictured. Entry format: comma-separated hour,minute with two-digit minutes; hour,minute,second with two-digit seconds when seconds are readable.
6,28
